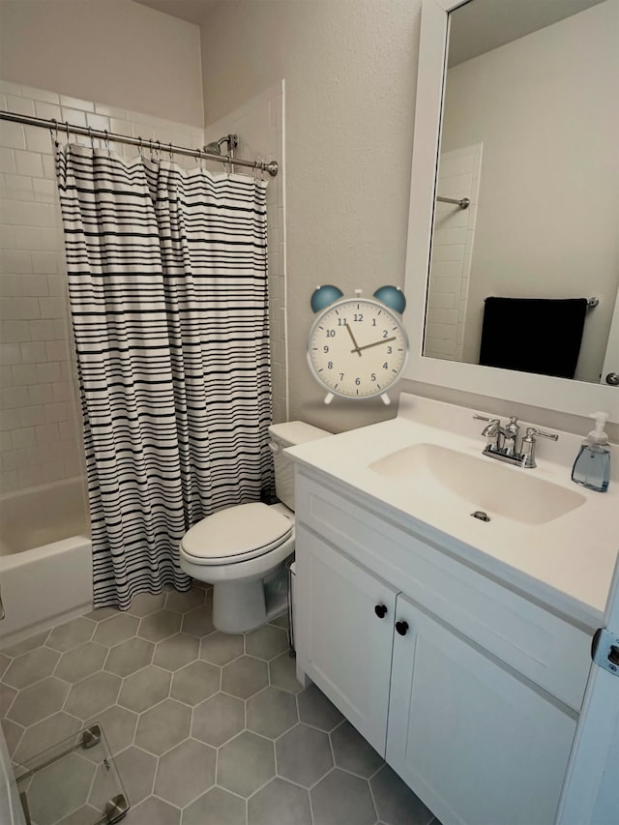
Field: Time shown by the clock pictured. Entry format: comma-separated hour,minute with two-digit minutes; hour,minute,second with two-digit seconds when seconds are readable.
11,12
